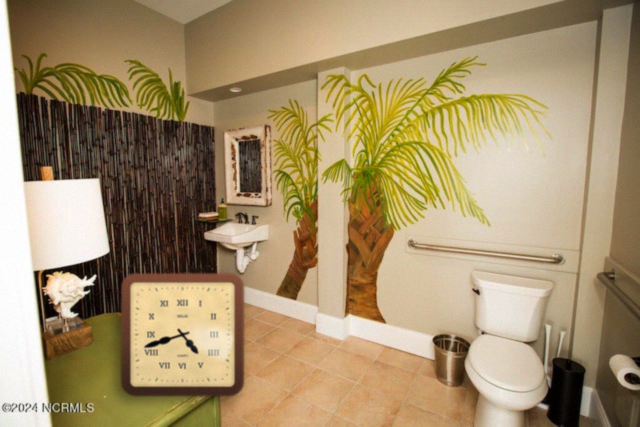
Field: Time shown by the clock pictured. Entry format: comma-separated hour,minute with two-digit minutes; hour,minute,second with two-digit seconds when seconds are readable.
4,42
